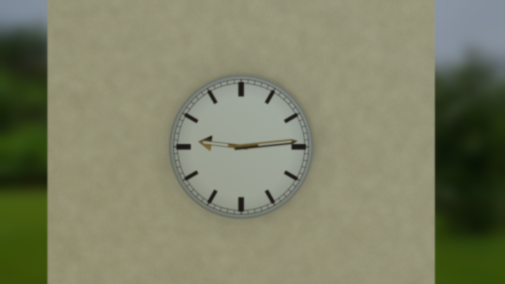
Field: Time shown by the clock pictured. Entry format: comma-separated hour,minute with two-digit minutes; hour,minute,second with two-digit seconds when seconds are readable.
9,14
